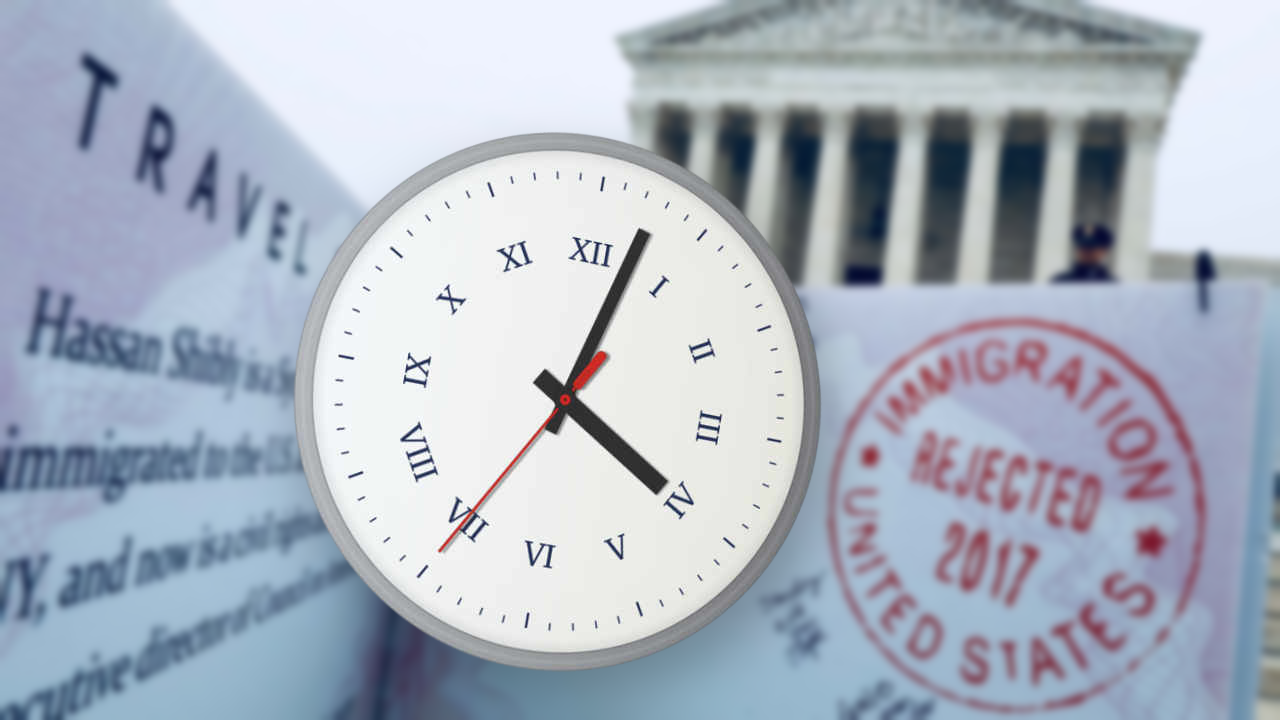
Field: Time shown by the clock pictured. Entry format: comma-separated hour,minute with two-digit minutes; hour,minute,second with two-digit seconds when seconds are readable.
4,02,35
